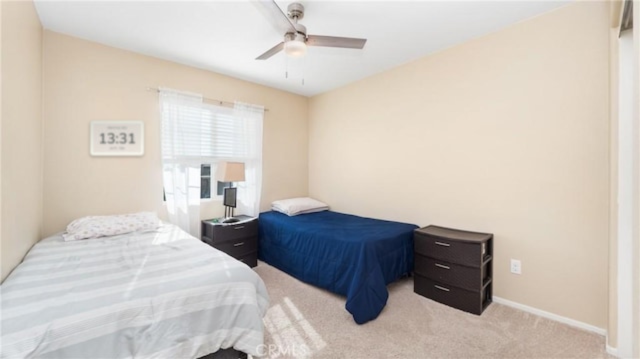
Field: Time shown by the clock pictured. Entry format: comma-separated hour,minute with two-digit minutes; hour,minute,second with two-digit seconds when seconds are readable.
13,31
